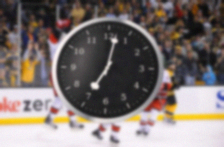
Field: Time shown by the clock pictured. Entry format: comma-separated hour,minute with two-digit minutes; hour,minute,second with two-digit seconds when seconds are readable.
7,02
